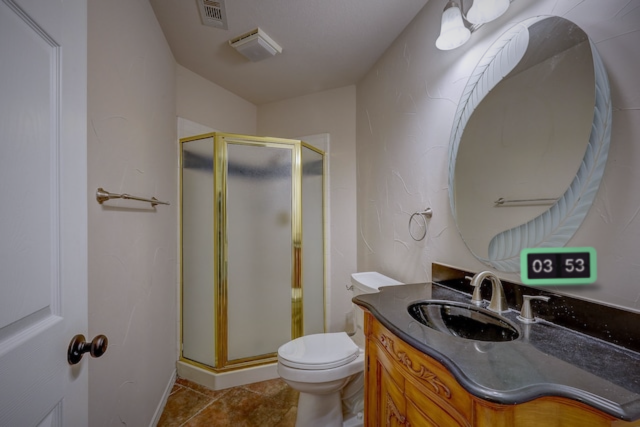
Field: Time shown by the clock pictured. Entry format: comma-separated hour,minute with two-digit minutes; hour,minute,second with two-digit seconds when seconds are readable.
3,53
